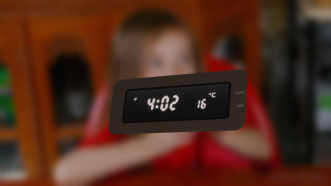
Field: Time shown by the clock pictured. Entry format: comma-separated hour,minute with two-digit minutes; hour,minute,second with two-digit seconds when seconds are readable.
4,02
